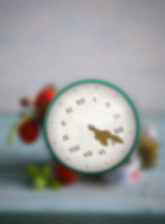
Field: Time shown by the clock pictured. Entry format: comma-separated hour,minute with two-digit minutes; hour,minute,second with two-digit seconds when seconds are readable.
5,23
